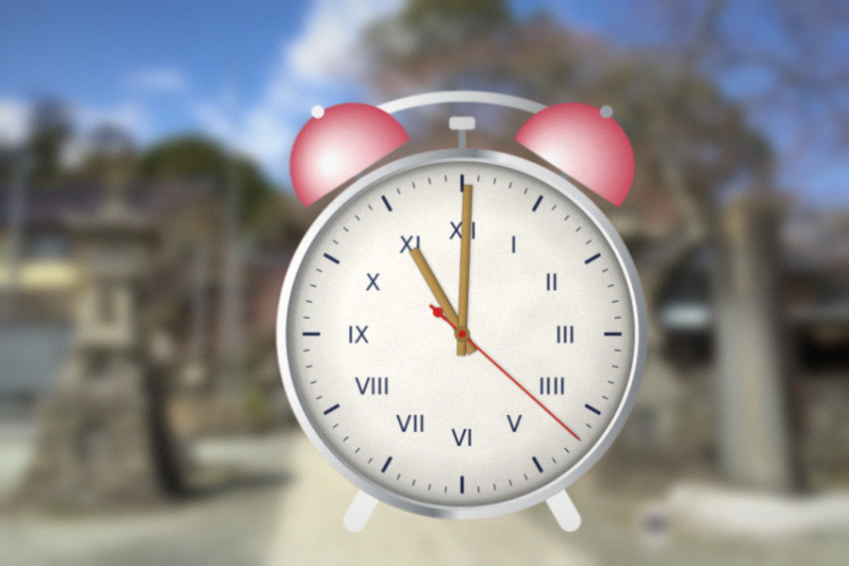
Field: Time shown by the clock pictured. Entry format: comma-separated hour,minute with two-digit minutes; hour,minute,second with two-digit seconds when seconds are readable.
11,00,22
